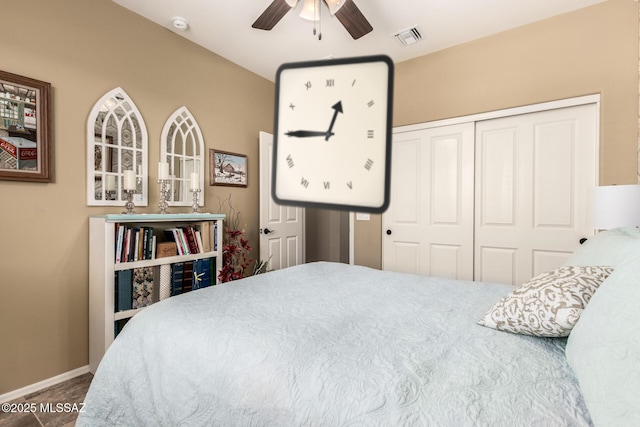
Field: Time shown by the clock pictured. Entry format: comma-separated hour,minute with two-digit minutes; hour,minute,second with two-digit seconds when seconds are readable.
12,45
